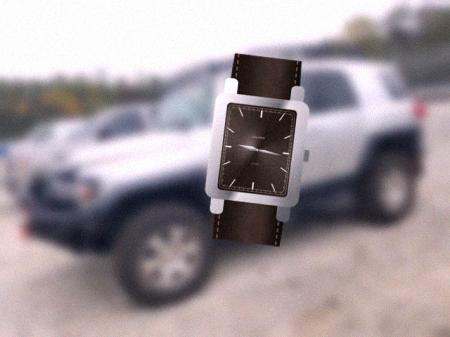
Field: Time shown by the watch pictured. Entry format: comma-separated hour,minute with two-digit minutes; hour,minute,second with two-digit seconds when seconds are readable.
9,16
